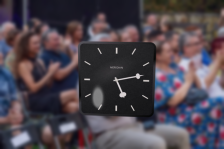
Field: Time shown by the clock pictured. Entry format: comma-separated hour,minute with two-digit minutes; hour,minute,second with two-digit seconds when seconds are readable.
5,13
